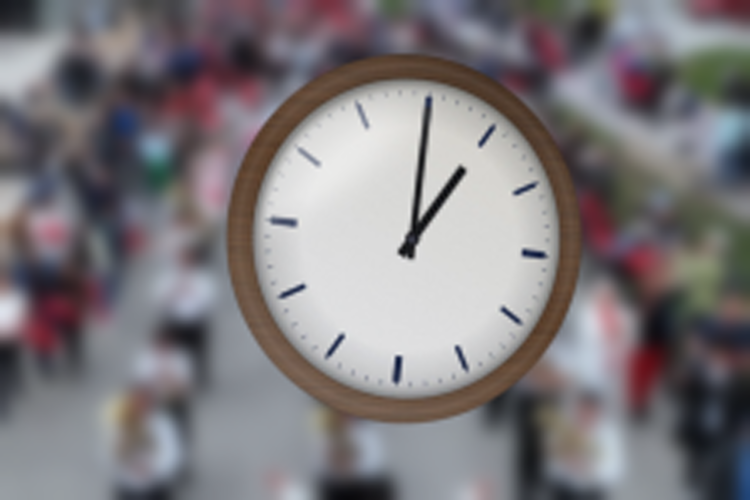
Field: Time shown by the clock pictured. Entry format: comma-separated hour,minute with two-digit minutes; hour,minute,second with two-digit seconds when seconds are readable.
1,00
